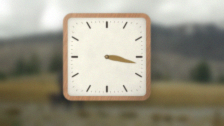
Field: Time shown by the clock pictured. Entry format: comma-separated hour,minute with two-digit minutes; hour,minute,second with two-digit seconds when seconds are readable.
3,17
